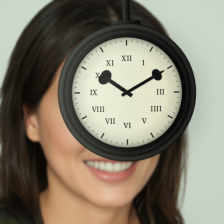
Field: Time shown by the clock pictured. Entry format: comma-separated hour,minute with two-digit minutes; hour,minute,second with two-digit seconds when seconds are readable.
10,10
